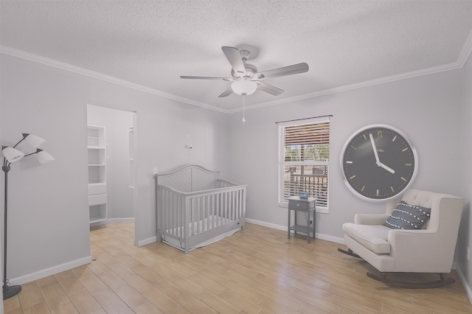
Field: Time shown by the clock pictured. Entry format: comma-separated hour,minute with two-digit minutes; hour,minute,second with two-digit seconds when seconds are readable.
3,57
